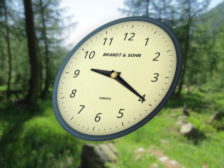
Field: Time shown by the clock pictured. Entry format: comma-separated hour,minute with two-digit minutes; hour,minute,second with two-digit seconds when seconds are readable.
9,20
